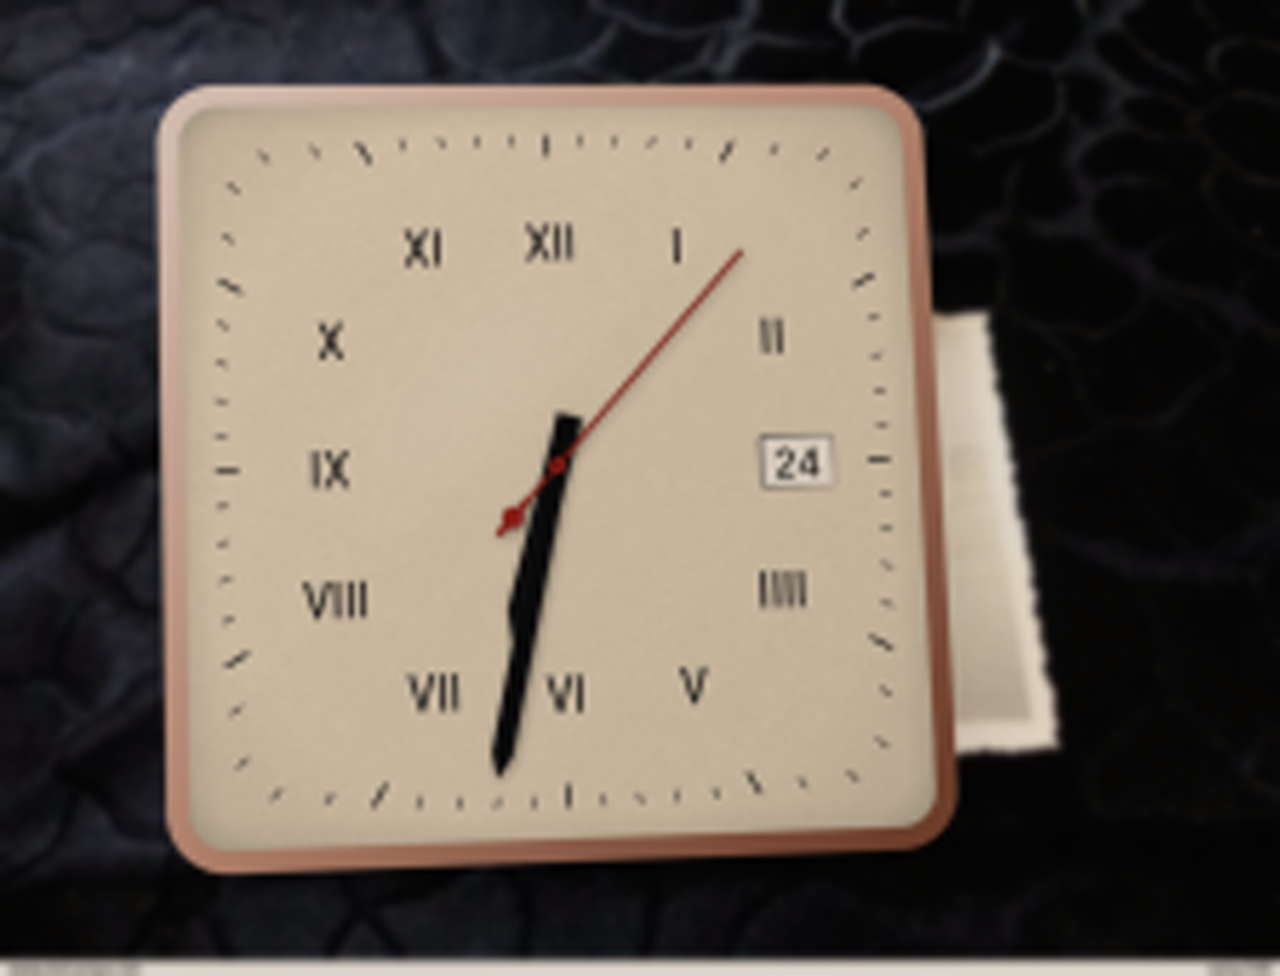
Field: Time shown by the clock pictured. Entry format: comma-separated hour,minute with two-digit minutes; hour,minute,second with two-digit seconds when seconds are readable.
6,32,07
